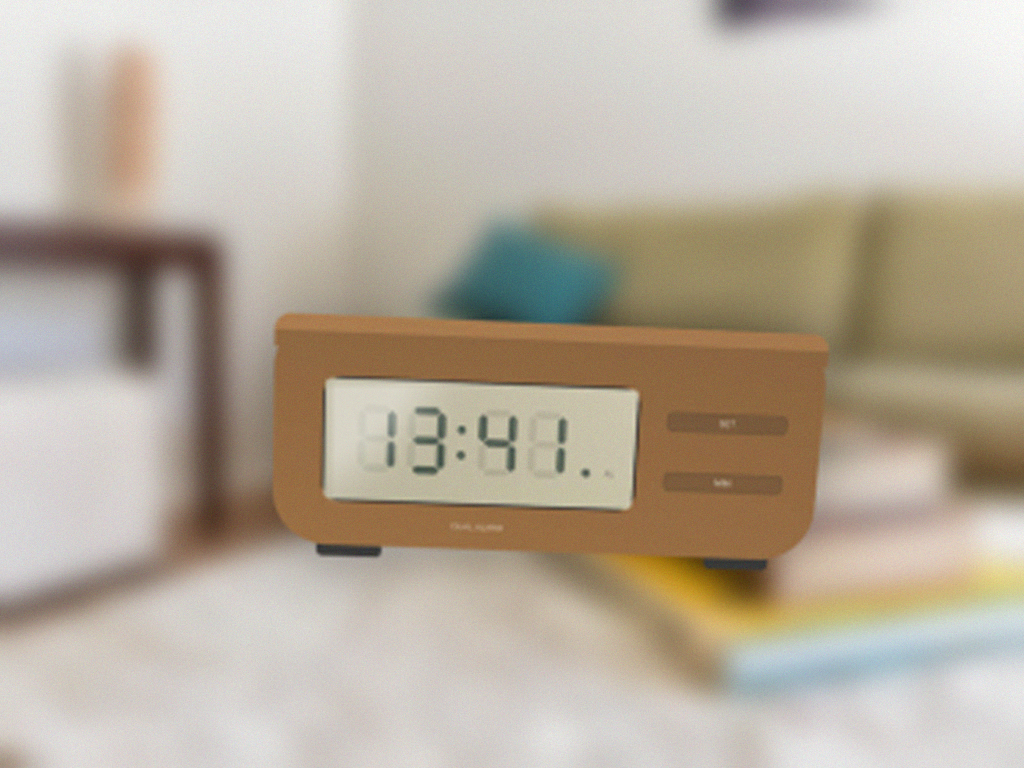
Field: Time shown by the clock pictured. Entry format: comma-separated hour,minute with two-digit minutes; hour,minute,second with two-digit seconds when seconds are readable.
13,41
